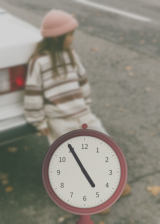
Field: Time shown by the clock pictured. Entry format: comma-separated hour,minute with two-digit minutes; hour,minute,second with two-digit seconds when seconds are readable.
4,55
